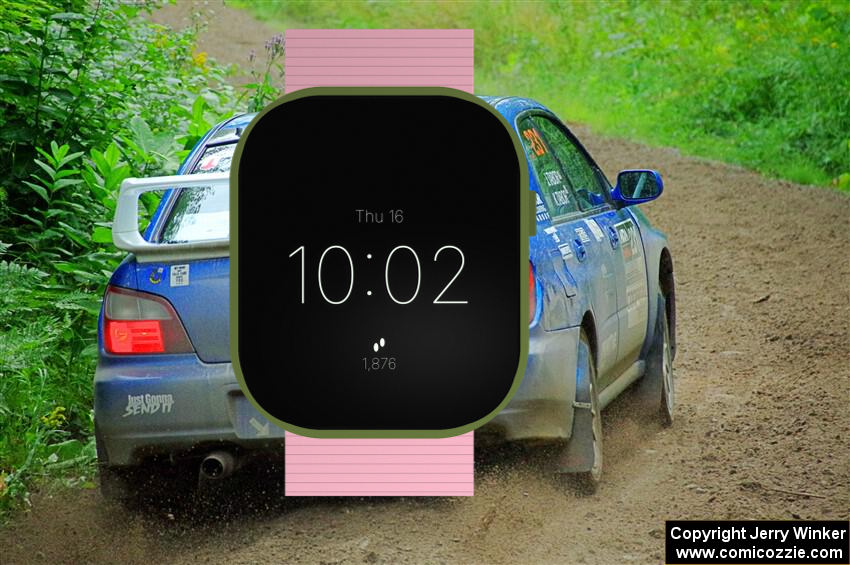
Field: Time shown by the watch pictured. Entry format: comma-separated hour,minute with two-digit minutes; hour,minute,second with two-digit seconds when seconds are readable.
10,02
